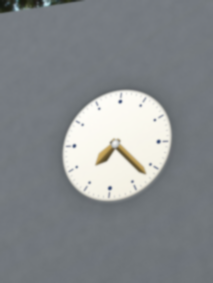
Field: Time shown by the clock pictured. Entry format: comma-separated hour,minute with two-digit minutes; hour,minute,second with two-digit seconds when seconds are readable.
7,22
